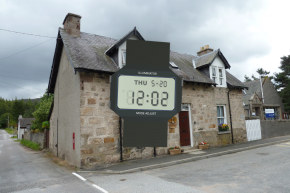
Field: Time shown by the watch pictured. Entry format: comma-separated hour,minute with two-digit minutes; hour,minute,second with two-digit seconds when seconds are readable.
12,02
